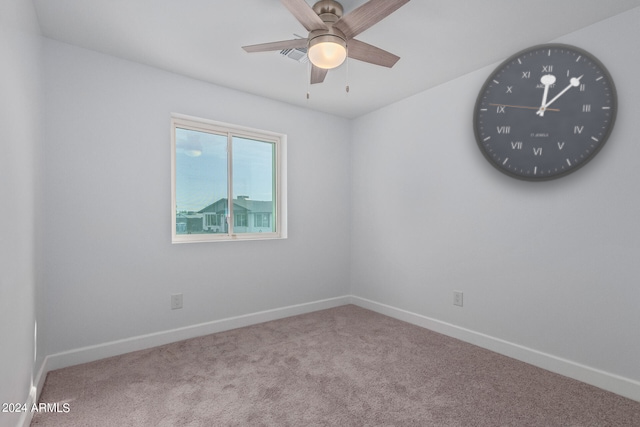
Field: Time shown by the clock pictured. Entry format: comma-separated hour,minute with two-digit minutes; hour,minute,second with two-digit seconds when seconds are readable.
12,07,46
